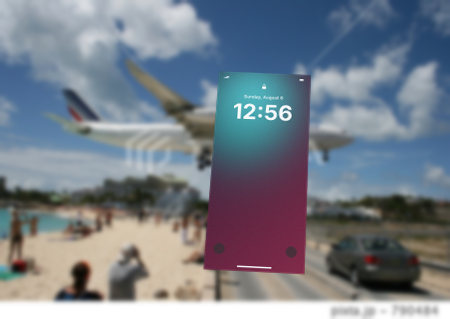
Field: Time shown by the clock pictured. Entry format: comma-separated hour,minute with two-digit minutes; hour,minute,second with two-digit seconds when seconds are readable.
12,56
